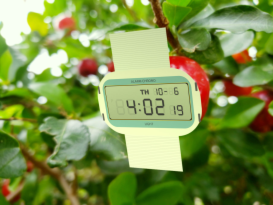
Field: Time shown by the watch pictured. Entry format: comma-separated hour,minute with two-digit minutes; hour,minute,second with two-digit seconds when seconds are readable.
4,02,19
